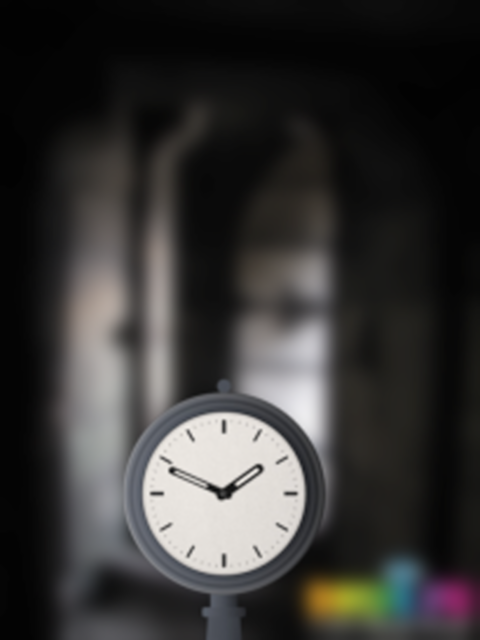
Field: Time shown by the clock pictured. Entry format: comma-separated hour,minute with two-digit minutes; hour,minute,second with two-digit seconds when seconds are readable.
1,49
